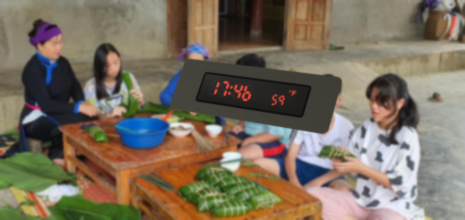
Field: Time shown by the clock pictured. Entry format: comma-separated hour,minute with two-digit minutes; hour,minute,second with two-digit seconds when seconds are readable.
17,46
